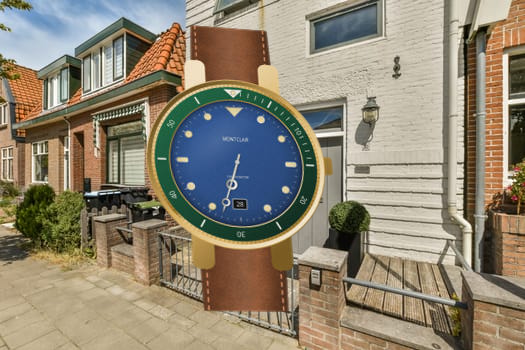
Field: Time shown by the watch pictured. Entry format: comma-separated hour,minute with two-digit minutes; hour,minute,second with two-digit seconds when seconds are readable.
6,33
